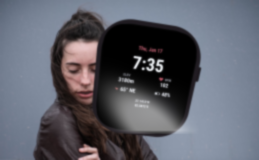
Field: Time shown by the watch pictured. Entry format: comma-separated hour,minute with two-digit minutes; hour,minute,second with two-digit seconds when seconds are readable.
7,35
